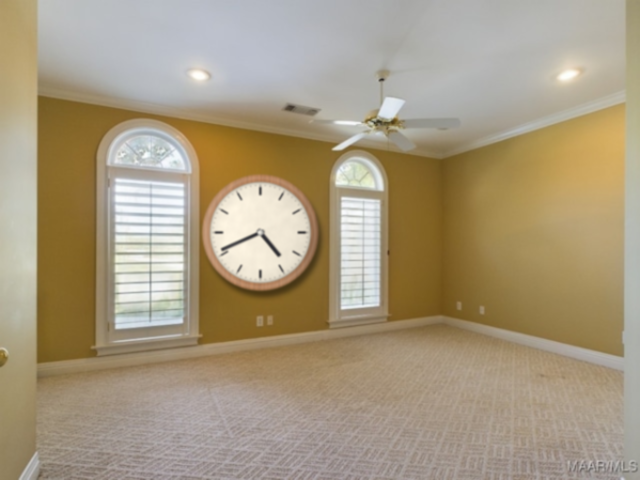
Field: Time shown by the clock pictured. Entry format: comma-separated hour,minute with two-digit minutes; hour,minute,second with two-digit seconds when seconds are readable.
4,41
